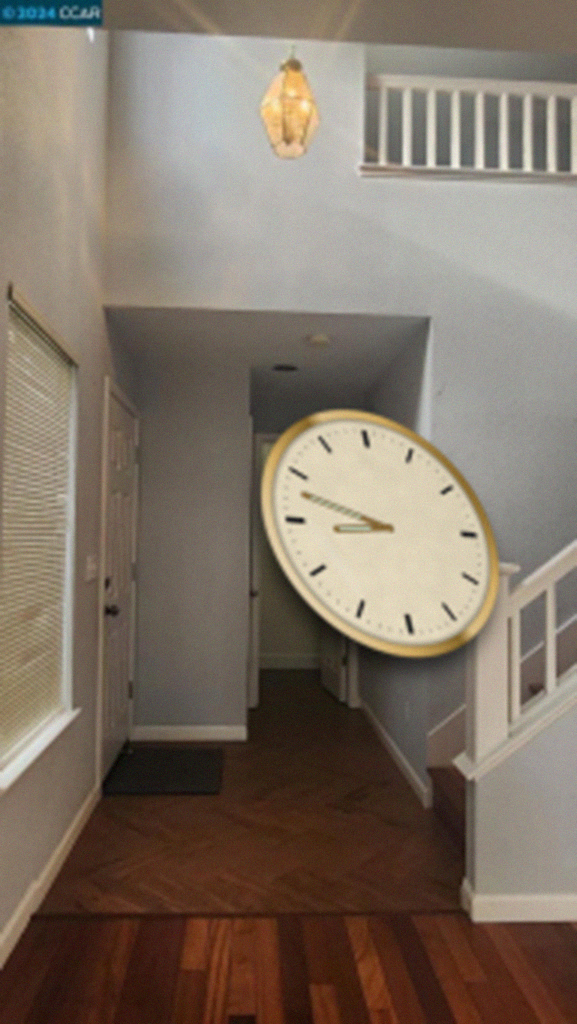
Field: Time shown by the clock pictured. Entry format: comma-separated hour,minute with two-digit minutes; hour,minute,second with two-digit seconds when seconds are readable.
8,48
